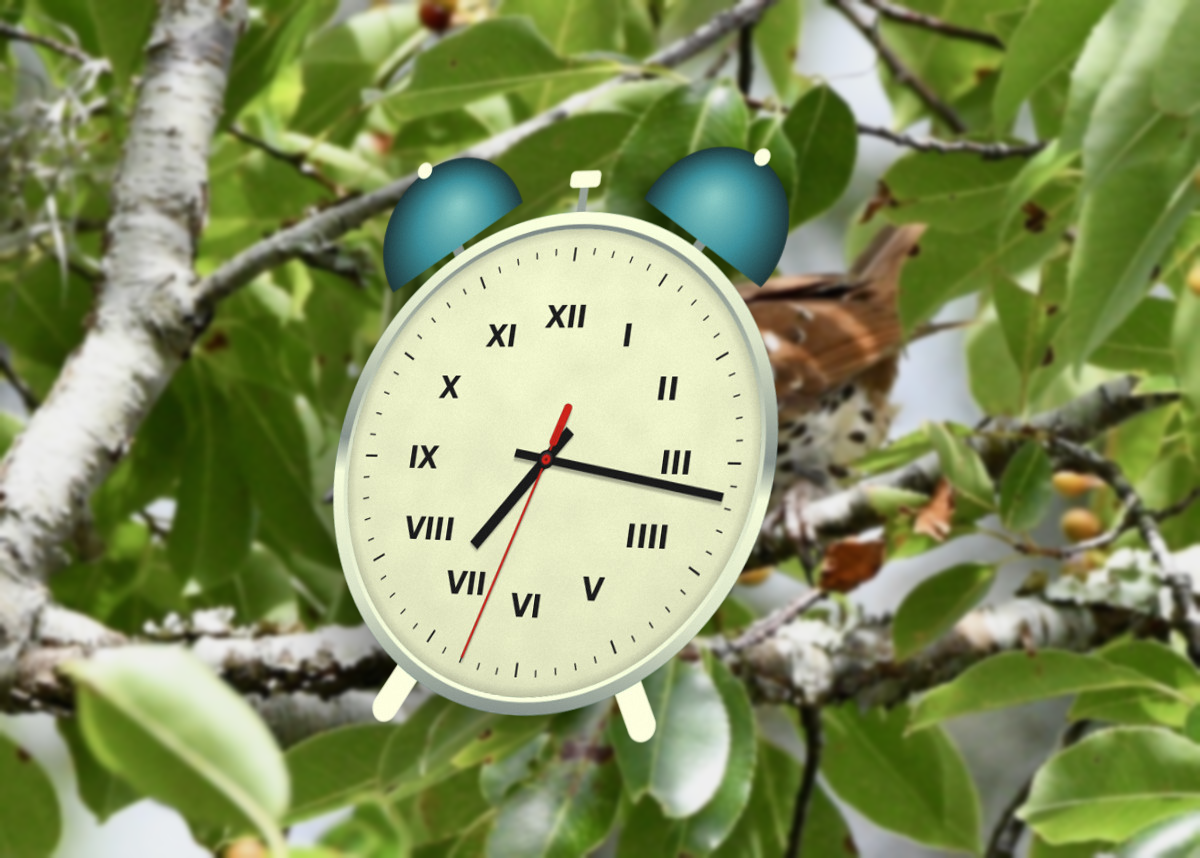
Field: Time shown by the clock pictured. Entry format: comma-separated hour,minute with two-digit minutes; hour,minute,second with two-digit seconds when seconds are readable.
7,16,33
